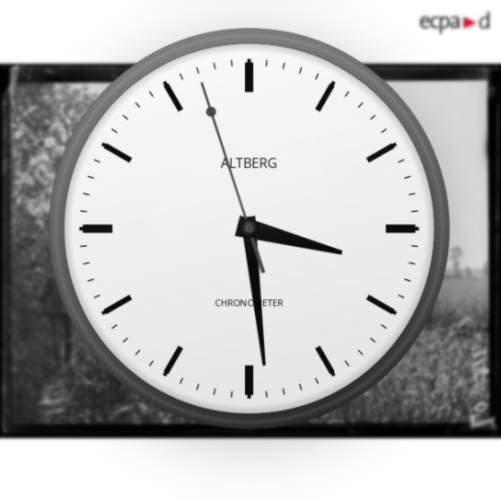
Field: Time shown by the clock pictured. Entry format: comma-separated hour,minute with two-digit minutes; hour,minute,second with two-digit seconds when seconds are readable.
3,28,57
